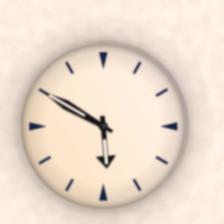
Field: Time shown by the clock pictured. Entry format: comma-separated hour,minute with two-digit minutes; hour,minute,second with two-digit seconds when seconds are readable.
5,50
